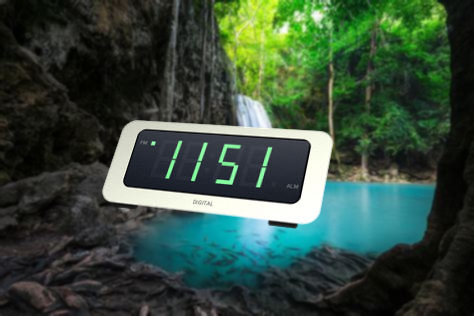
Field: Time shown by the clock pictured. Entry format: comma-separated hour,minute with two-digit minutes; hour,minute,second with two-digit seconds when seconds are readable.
11,51
